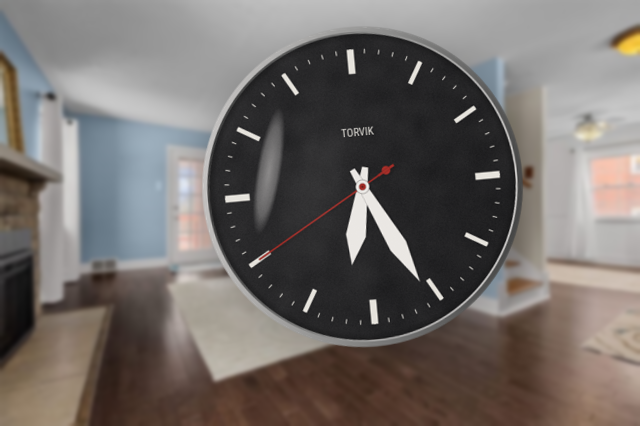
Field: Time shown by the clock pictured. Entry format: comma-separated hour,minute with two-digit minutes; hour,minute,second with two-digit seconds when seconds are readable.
6,25,40
